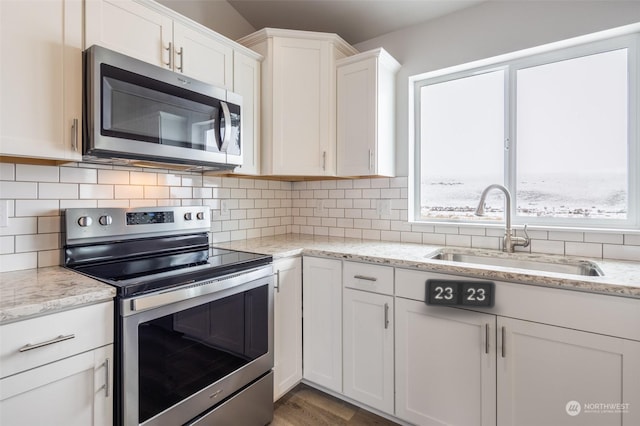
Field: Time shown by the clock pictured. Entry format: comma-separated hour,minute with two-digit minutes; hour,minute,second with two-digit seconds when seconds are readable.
23,23
